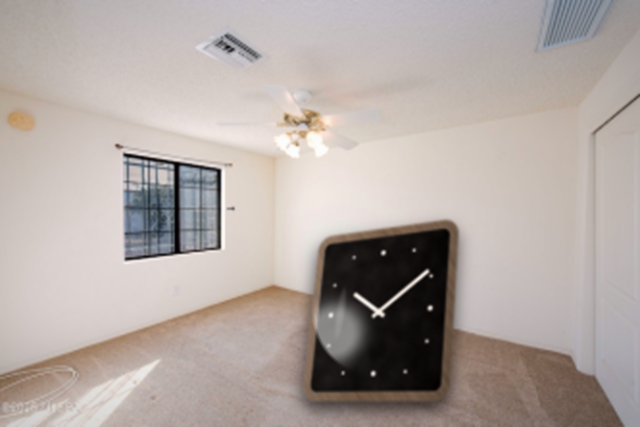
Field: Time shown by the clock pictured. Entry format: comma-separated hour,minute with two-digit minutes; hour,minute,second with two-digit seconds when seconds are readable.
10,09
